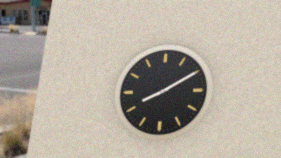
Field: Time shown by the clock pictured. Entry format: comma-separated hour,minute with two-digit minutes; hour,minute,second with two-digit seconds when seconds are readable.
8,10
